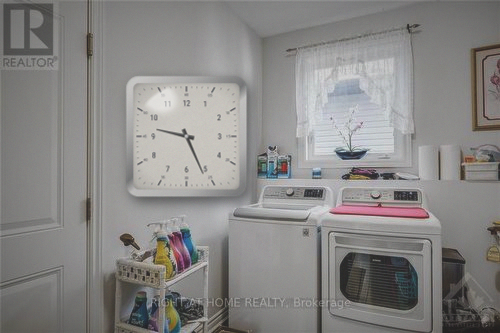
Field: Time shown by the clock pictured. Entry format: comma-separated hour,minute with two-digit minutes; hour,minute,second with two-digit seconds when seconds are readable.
9,26
